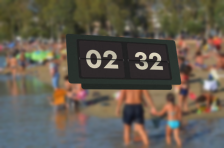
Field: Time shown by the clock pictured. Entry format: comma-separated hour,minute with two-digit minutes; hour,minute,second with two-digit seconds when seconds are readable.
2,32
